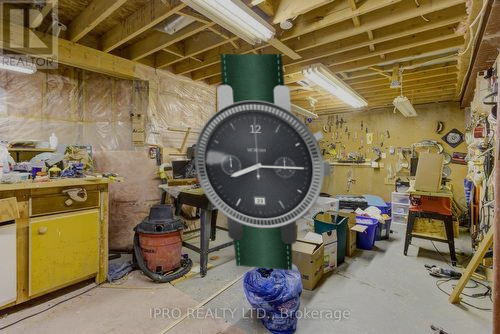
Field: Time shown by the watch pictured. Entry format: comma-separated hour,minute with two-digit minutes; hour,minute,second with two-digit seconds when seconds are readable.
8,15
